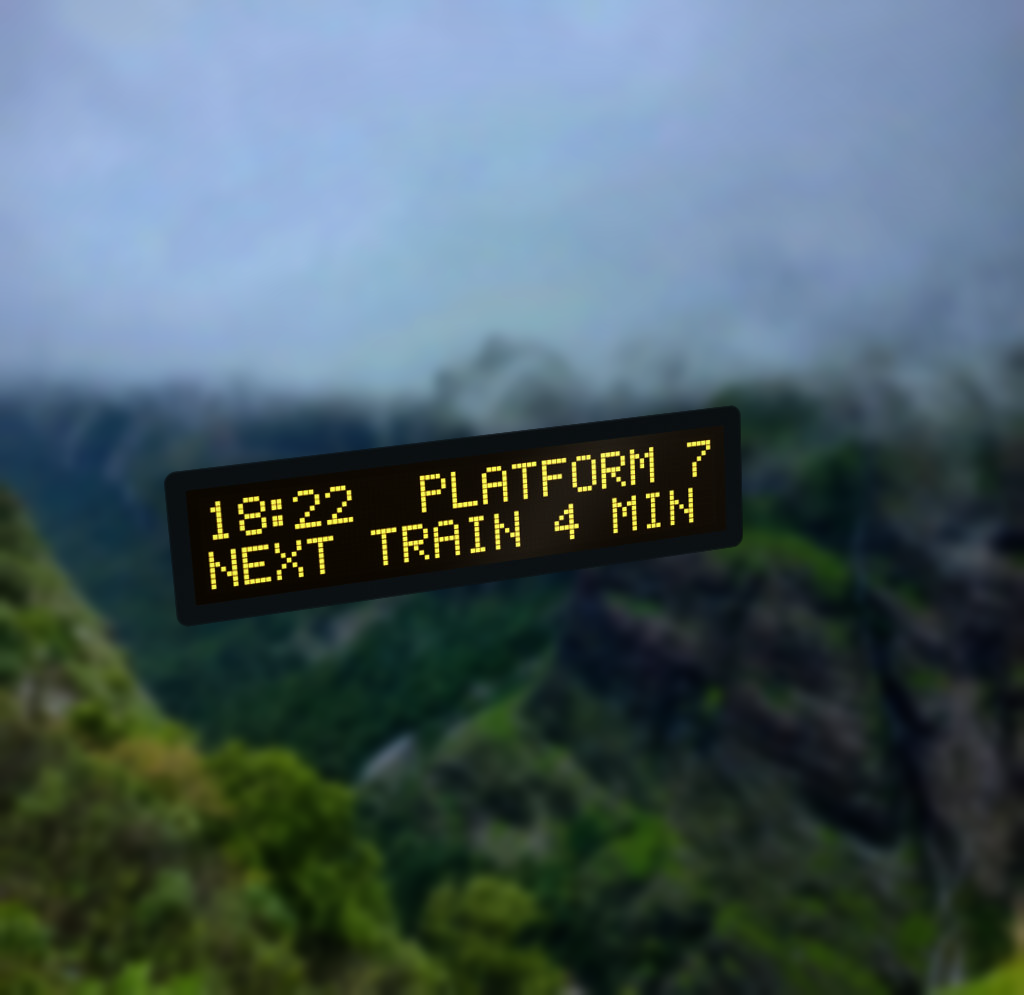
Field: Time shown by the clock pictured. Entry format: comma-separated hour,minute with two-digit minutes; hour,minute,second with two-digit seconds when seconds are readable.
18,22
